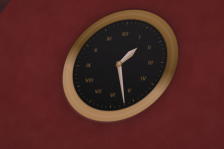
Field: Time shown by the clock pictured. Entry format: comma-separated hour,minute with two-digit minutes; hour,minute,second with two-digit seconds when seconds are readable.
1,27
